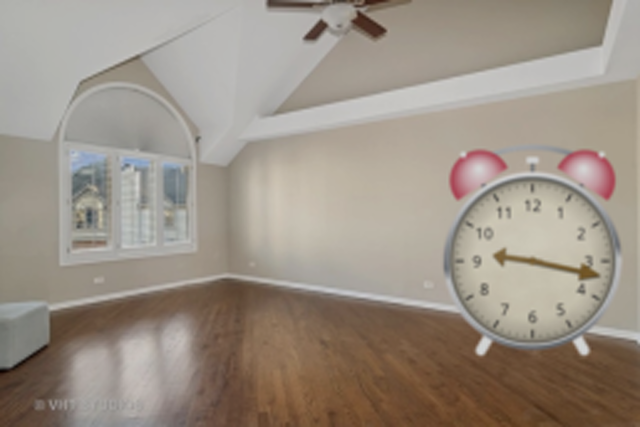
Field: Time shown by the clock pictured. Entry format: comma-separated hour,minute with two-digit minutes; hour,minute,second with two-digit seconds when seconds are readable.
9,17
